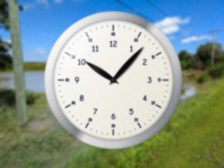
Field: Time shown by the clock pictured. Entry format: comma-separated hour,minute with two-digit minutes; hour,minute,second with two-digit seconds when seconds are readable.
10,07
